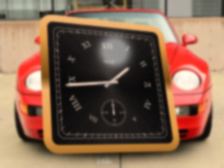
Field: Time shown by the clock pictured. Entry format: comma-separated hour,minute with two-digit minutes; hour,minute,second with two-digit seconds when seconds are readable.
1,44
